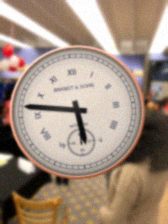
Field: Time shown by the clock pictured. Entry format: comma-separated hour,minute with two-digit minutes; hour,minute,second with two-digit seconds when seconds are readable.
5,47
